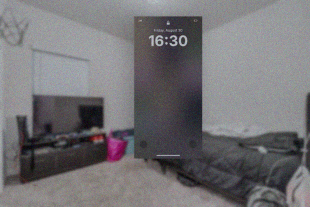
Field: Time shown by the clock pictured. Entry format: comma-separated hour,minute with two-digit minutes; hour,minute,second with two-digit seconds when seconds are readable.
16,30
